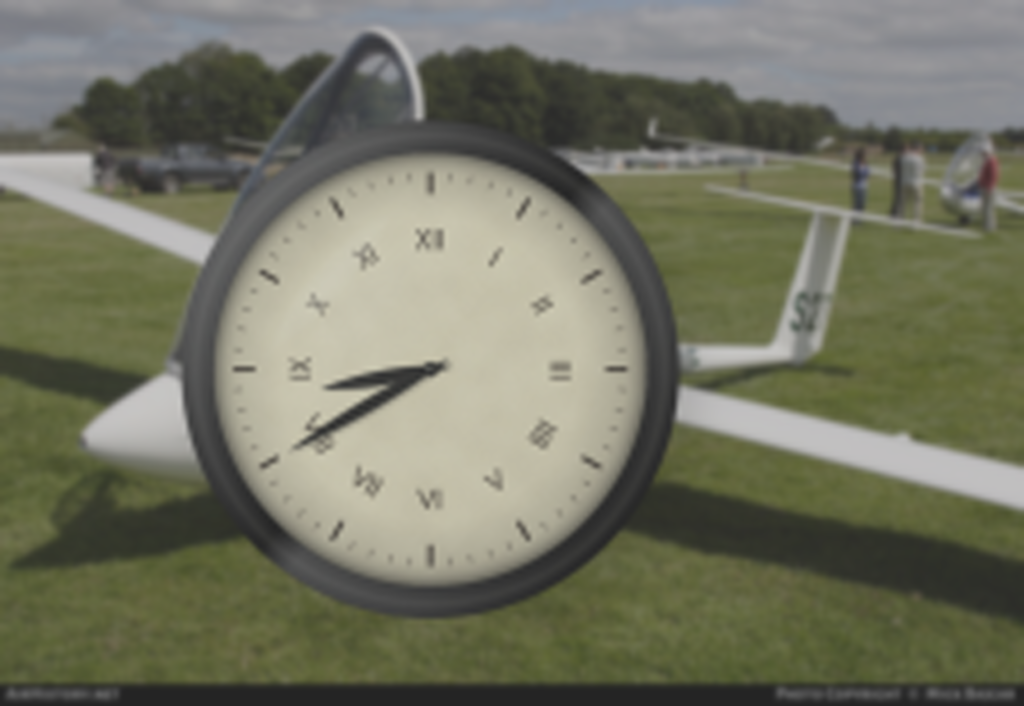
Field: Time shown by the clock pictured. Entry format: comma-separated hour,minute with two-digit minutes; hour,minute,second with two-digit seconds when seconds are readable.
8,40
